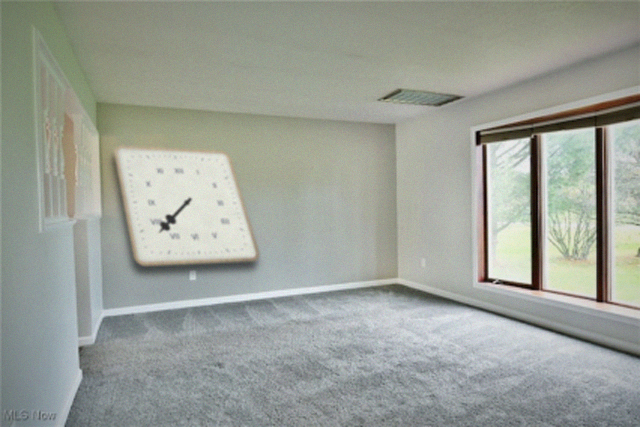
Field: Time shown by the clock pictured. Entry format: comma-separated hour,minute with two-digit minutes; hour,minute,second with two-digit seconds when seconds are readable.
7,38
